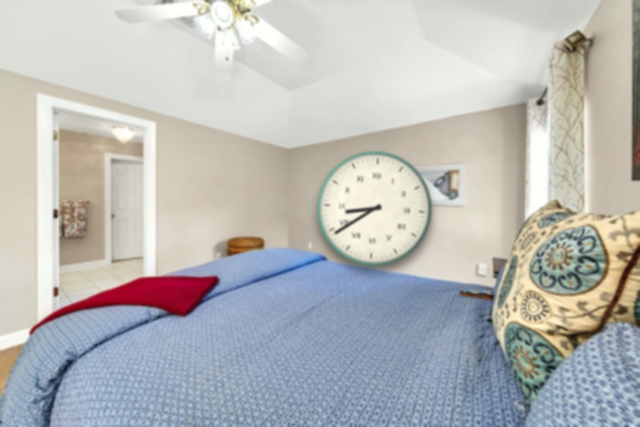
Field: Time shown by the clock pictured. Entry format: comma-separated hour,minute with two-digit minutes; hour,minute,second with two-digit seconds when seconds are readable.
8,39
